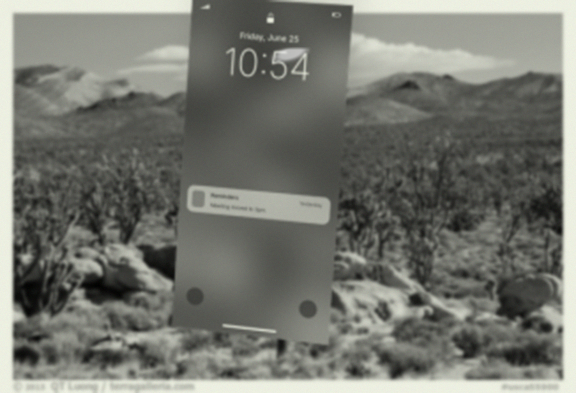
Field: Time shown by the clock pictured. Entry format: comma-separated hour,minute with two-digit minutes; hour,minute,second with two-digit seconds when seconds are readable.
10,54
